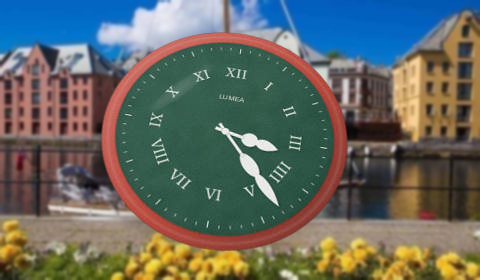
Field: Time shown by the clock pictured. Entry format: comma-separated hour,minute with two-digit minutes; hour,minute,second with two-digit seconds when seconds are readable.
3,23
